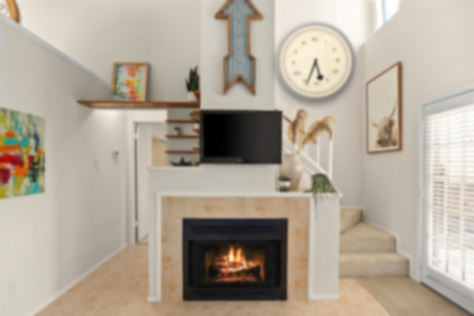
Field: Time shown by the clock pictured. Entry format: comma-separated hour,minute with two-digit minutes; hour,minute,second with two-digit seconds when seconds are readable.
5,34
